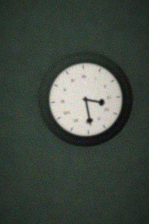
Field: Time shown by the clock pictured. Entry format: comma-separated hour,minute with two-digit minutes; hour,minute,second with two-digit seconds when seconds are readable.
3,29
